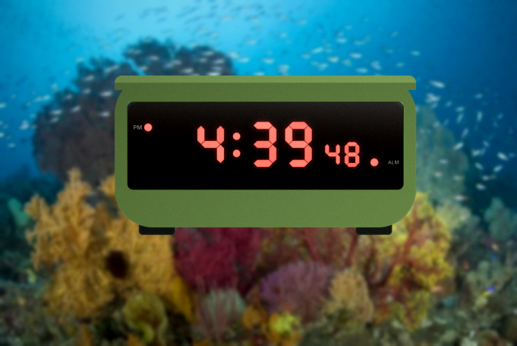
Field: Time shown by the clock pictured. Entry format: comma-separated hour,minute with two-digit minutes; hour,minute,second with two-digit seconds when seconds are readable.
4,39,48
